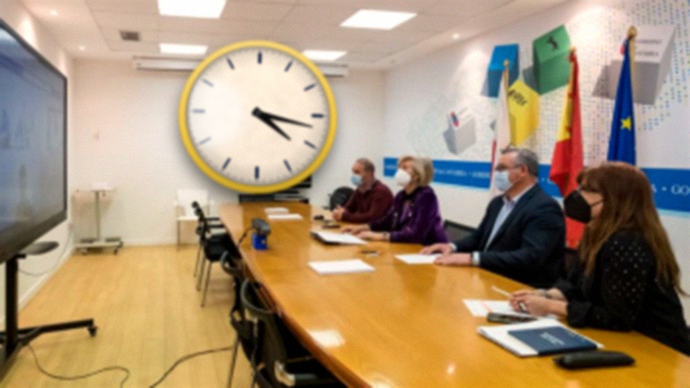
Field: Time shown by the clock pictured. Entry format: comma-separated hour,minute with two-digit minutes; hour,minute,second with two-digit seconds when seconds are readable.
4,17
